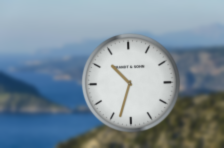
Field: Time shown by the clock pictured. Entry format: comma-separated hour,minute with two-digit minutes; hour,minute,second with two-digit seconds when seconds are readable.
10,33
